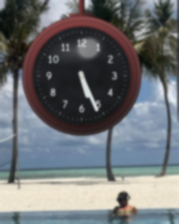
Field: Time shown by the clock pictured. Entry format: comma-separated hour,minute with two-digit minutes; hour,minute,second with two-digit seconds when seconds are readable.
5,26
